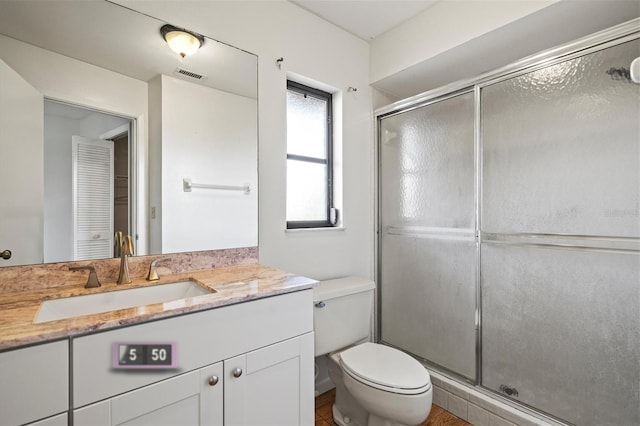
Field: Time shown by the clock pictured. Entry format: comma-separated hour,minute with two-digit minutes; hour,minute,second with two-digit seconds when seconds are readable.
5,50
